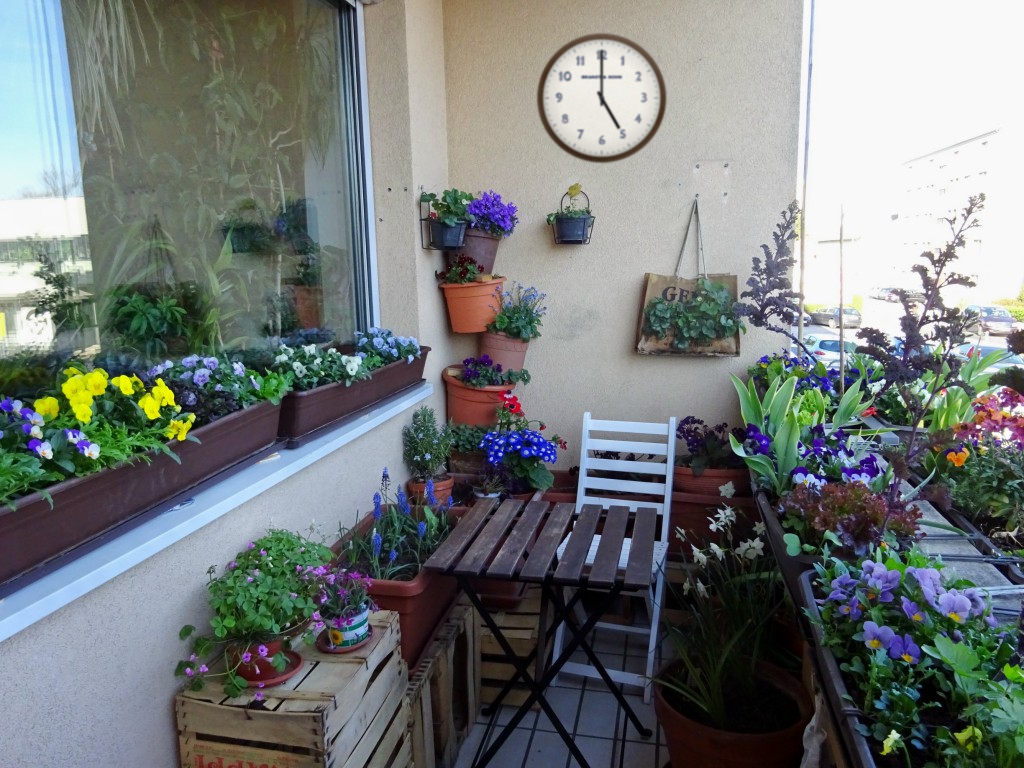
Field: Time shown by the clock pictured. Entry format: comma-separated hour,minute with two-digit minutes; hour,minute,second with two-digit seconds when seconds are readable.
5,00
